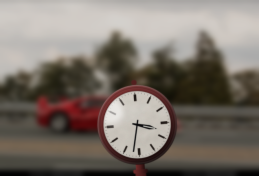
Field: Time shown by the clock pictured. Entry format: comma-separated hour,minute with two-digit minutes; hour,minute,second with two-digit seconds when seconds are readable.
3,32
